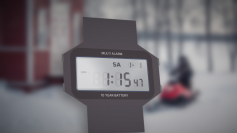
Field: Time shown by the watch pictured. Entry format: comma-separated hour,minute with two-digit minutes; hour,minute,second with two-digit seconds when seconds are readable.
1,15,47
